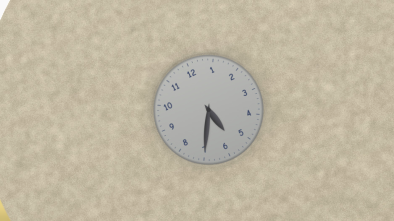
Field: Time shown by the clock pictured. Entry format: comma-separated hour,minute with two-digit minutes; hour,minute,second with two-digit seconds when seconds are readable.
5,35
